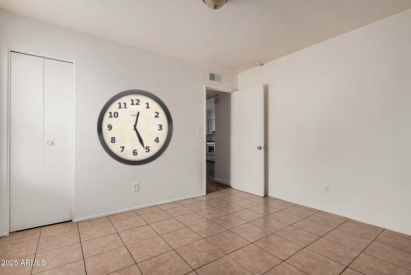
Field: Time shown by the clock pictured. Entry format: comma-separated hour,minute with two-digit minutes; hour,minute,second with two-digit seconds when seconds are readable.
12,26
